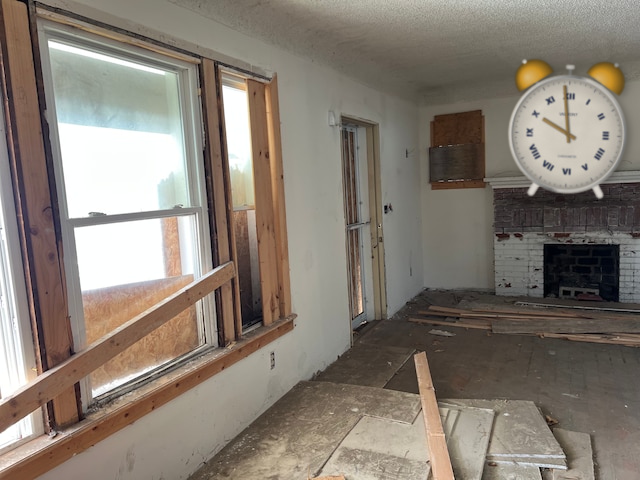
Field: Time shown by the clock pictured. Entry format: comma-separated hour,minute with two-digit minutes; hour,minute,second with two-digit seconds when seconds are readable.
9,59
